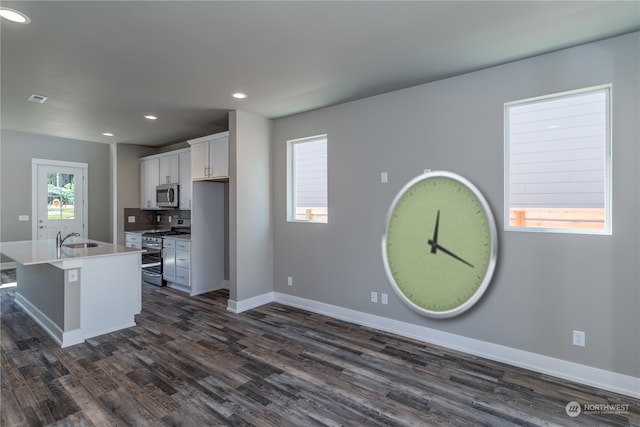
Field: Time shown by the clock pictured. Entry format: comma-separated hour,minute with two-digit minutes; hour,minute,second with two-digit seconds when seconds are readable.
12,19
